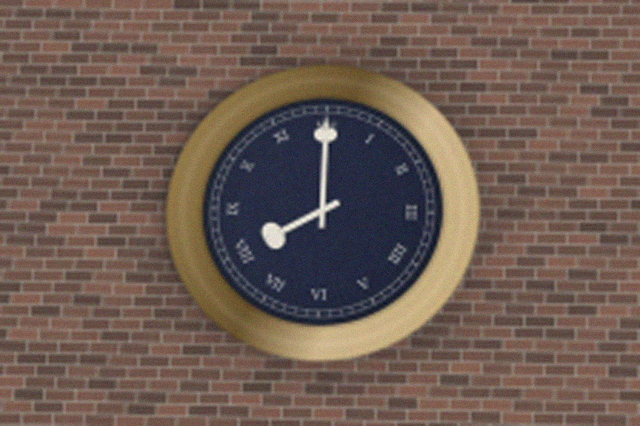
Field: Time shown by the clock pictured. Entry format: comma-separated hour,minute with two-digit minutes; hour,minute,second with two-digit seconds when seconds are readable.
8,00
